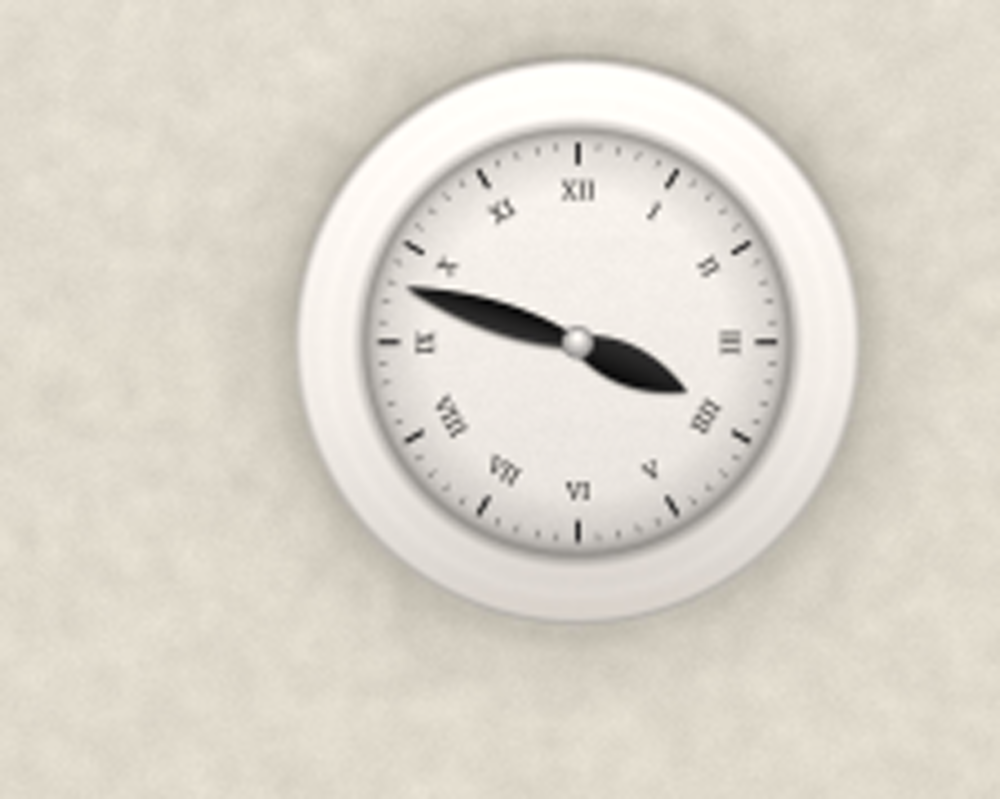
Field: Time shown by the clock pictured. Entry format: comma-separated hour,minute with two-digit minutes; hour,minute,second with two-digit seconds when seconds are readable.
3,48
